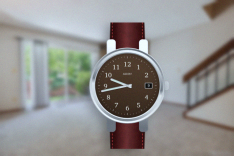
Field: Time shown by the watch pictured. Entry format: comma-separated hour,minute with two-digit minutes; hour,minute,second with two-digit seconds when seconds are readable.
9,43
